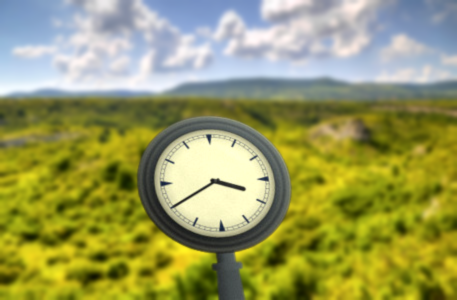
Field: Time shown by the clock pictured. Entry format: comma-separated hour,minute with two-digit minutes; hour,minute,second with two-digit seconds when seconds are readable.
3,40
